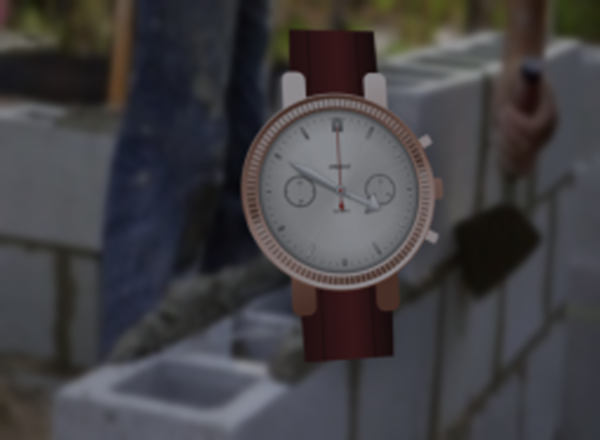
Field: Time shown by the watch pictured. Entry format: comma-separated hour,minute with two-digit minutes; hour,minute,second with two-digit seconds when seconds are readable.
3,50
